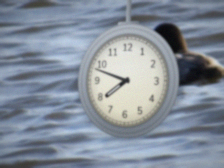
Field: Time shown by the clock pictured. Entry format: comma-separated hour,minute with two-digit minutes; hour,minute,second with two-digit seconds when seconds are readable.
7,48
